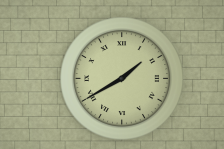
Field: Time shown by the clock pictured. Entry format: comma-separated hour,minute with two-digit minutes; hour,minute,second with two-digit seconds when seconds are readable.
1,40
